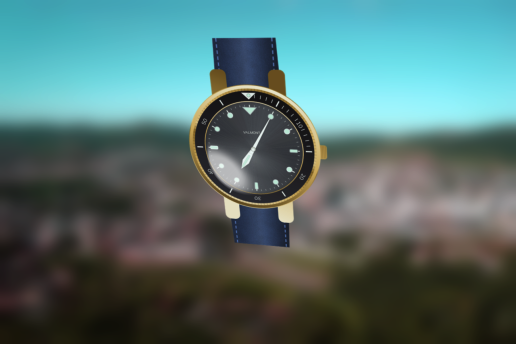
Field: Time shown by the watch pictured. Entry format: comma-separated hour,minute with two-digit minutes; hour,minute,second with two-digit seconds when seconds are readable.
7,05
